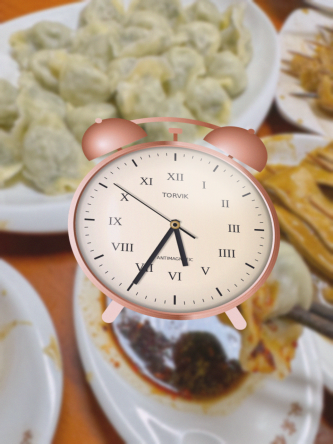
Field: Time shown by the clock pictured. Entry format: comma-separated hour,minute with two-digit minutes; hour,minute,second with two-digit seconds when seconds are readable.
5,34,51
